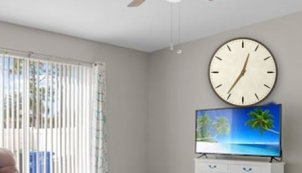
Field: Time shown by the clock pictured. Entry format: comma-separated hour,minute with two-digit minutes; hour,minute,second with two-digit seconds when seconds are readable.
12,36
